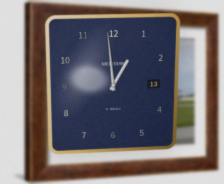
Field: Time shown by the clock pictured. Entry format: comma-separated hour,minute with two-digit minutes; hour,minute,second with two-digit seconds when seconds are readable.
12,59
